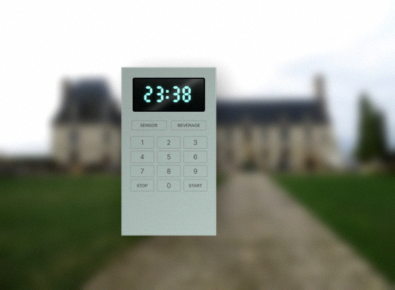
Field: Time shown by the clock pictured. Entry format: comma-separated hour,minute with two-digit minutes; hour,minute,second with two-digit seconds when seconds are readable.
23,38
